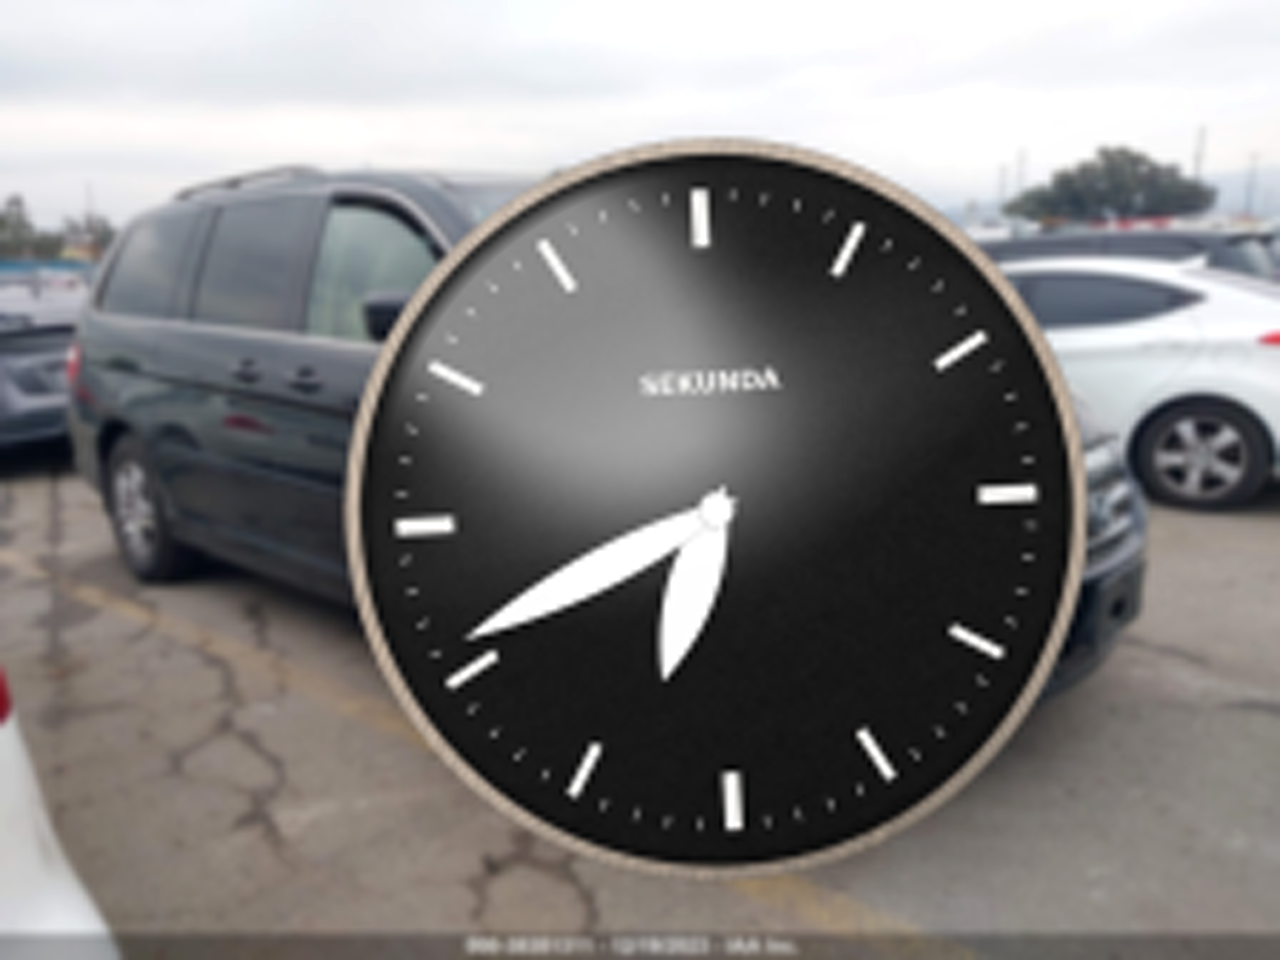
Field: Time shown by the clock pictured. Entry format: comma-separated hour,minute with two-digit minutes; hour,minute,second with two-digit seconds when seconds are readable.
6,41
